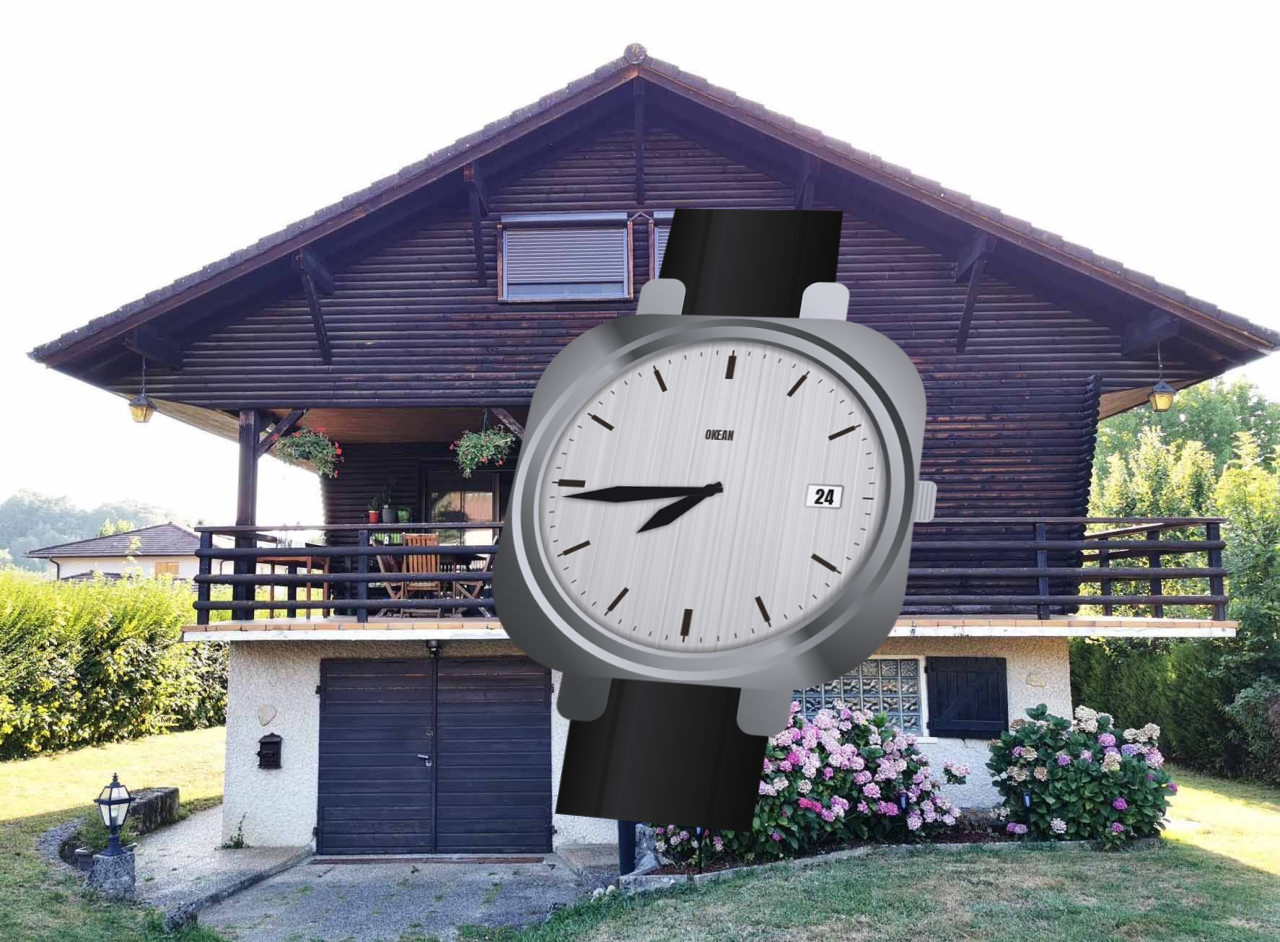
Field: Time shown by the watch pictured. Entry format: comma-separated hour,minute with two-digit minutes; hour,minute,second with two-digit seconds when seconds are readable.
7,44
